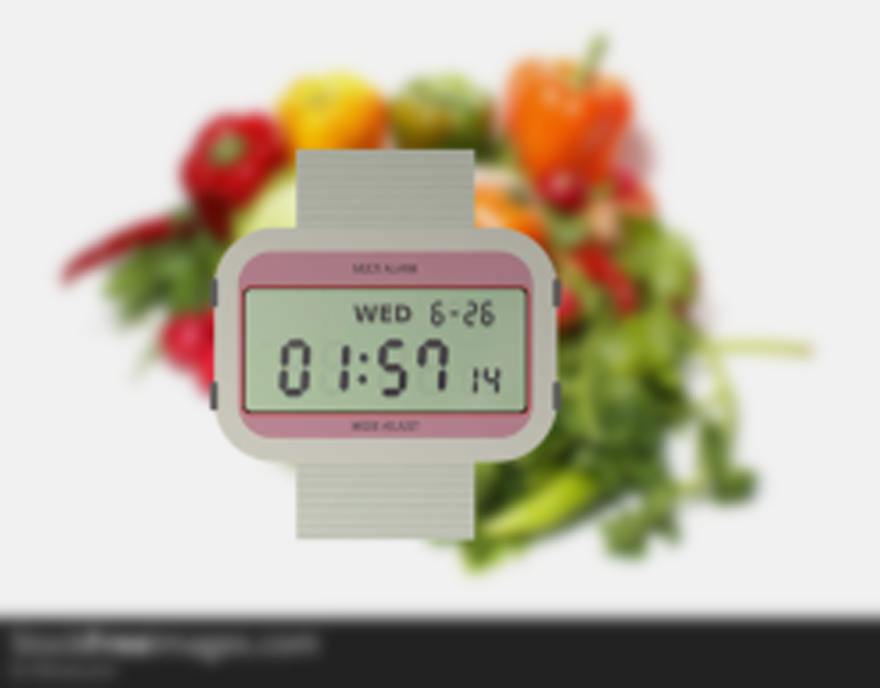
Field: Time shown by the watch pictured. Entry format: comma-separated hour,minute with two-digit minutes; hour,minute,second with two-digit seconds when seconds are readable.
1,57,14
